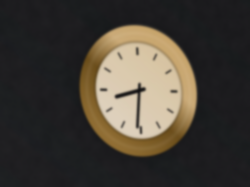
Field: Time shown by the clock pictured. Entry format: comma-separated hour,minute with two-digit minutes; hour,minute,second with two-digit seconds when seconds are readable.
8,31
